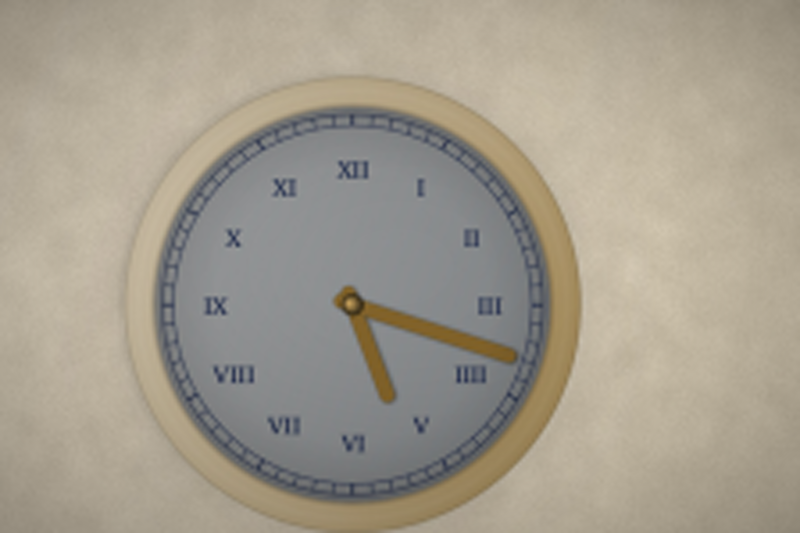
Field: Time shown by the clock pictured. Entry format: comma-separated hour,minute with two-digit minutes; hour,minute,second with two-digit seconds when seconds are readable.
5,18
